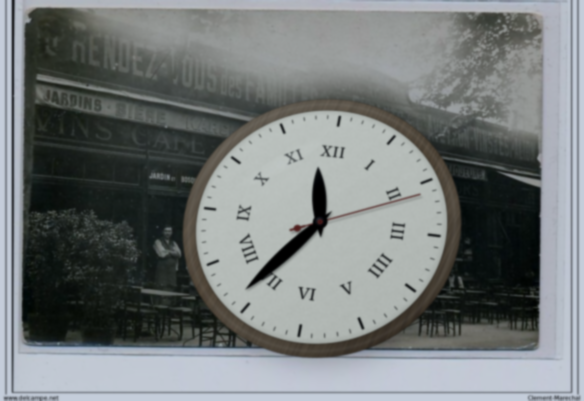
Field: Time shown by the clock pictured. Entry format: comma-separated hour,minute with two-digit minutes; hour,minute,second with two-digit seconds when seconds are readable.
11,36,11
